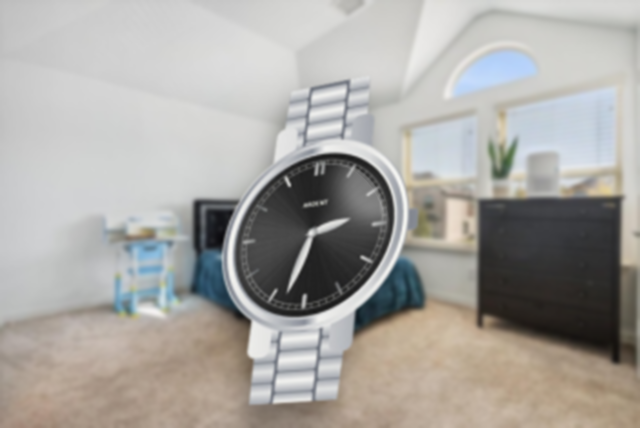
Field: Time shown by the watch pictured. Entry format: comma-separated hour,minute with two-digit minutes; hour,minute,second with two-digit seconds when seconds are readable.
2,33
